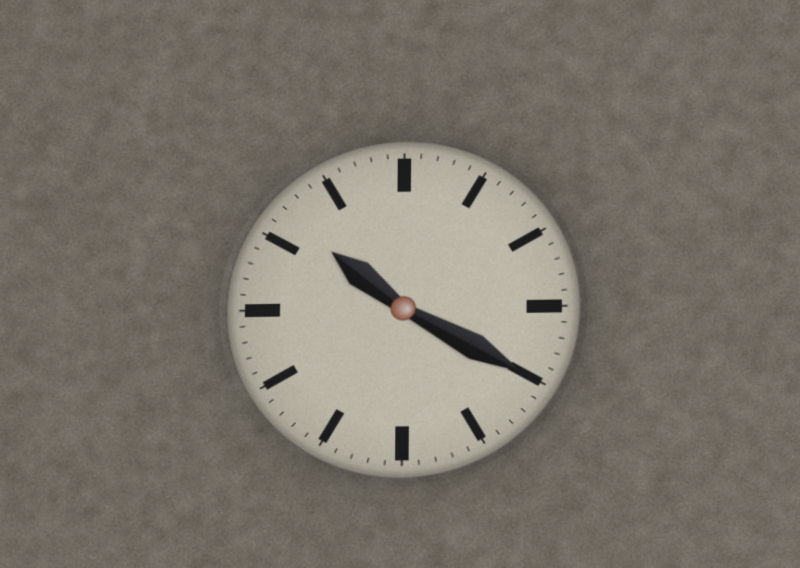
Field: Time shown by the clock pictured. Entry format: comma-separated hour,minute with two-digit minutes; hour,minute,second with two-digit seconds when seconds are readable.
10,20
